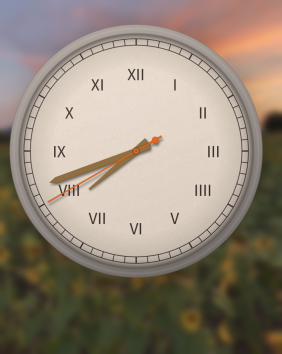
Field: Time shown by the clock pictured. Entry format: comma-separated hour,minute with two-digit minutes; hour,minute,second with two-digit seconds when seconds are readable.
7,41,40
